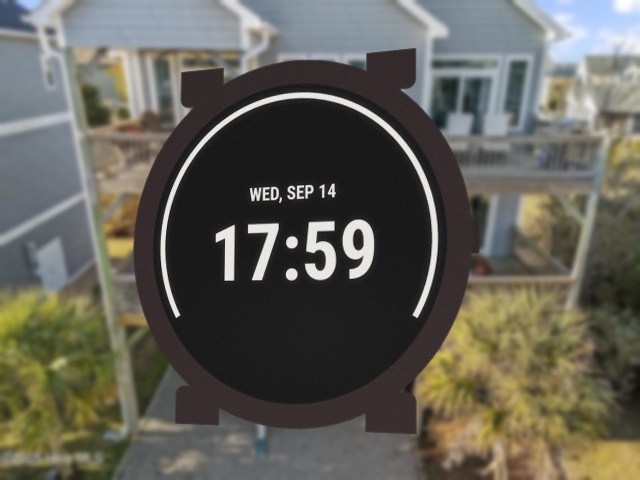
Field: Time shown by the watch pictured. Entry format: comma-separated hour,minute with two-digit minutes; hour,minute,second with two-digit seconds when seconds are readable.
17,59
